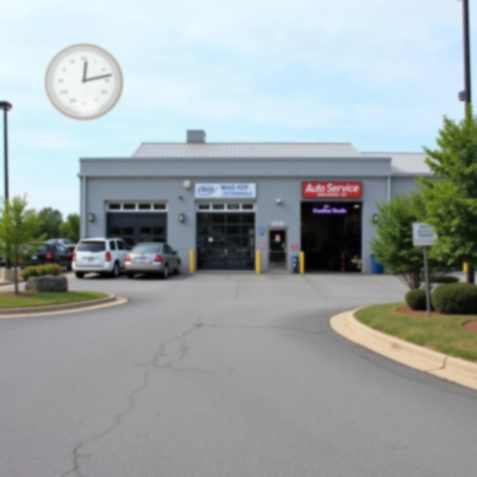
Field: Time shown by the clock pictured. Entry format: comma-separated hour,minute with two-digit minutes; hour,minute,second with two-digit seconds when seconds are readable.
12,13
